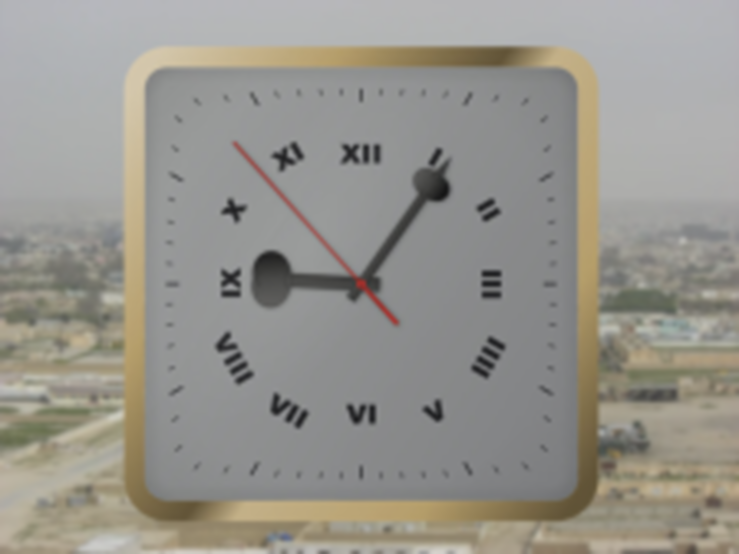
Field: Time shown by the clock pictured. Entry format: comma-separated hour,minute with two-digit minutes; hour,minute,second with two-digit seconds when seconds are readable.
9,05,53
